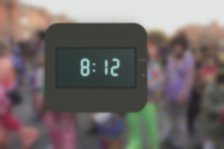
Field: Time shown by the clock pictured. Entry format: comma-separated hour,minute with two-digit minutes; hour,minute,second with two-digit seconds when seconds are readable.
8,12
